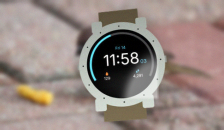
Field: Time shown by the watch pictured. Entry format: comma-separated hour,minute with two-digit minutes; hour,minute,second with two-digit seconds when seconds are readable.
11,58
